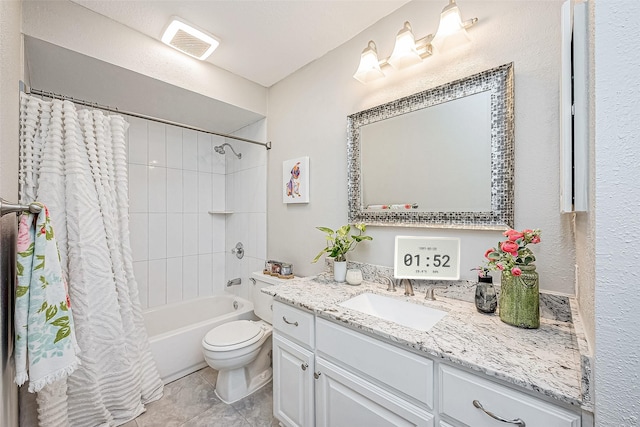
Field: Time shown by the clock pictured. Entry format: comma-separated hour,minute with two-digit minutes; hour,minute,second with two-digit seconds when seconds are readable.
1,52
